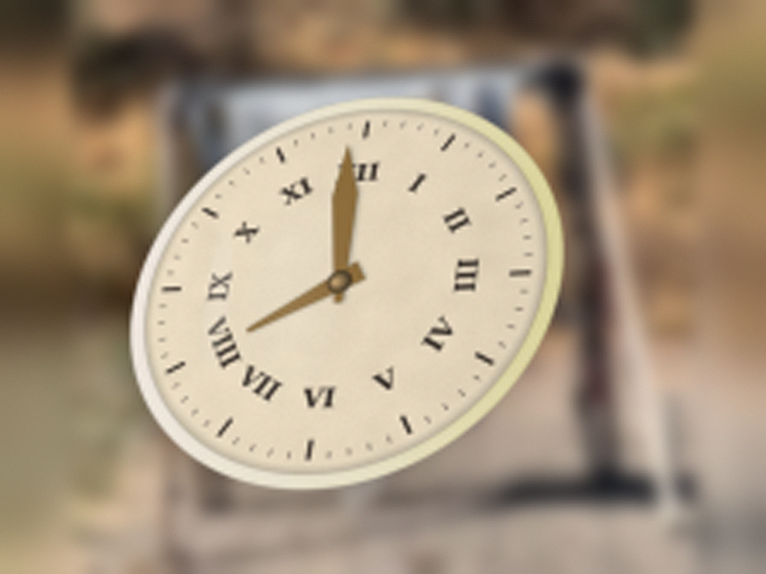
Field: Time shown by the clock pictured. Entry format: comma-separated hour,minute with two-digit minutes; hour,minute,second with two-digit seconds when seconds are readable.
7,59
